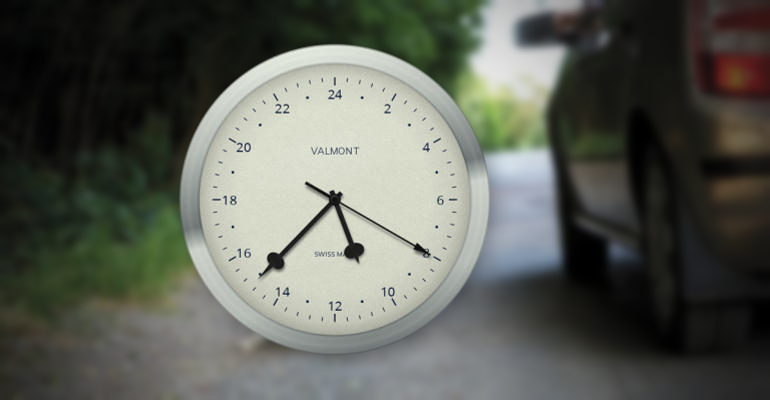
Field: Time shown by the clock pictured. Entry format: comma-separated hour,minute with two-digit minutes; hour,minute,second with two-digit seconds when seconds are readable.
10,37,20
